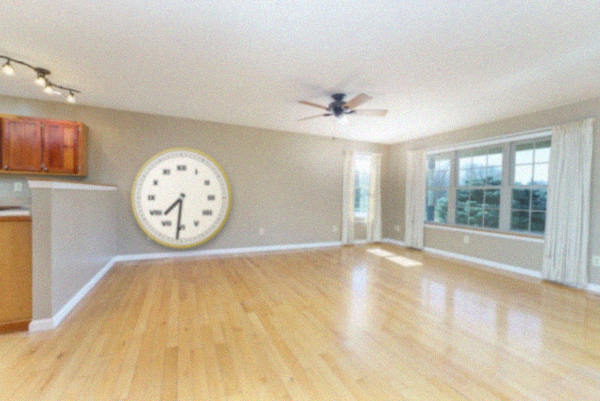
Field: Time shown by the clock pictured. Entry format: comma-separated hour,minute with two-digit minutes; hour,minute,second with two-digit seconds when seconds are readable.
7,31
